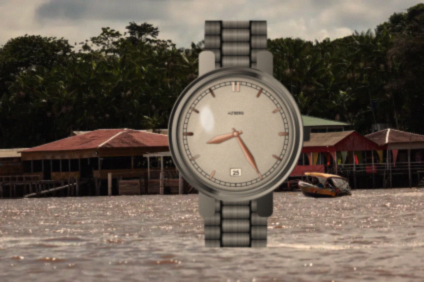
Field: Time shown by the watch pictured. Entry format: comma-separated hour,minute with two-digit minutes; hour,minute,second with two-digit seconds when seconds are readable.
8,25
